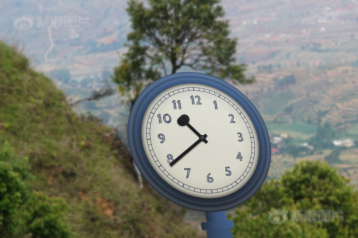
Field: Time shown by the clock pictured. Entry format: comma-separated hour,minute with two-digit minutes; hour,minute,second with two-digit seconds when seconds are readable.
10,39
